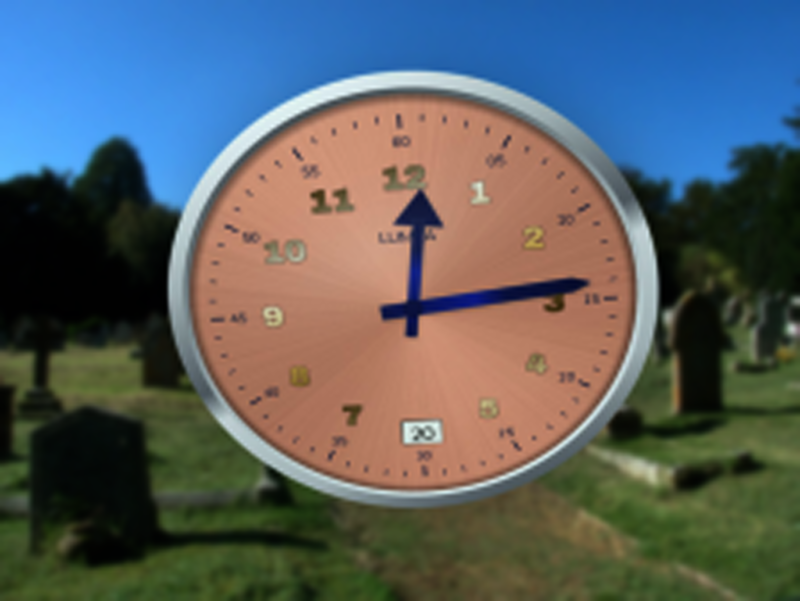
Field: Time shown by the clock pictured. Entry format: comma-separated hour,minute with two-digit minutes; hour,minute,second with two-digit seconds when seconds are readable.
12,14
